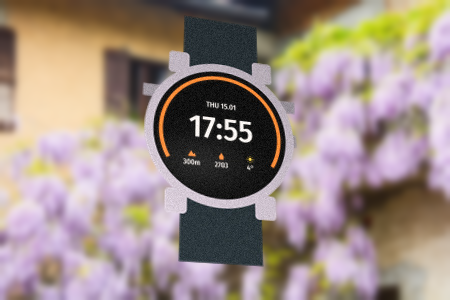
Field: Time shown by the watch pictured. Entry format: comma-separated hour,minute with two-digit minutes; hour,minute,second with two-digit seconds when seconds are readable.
17,55
